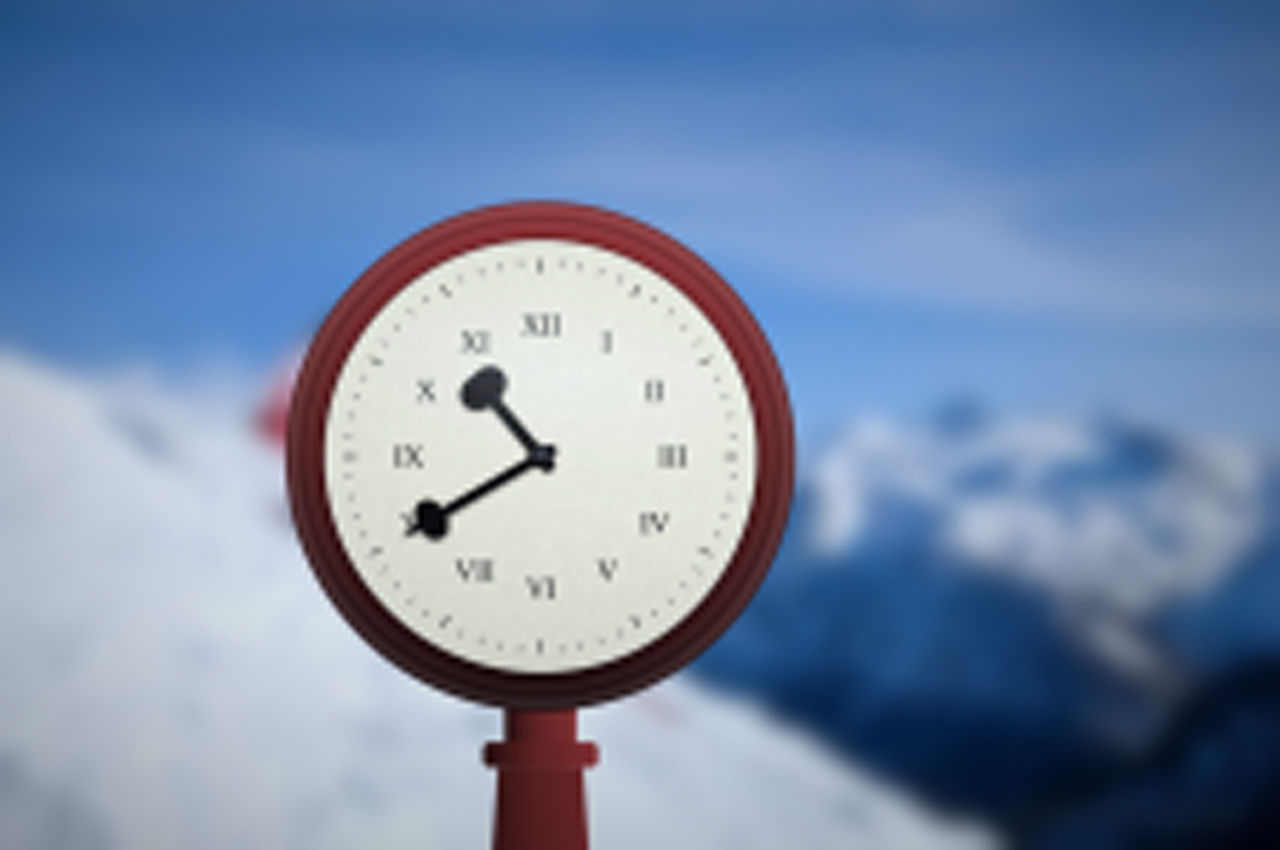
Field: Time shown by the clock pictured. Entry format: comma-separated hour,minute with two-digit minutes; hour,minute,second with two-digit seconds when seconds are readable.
10,40
